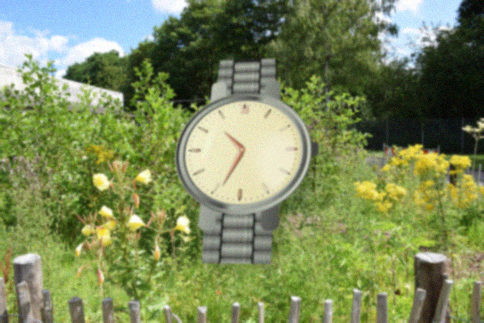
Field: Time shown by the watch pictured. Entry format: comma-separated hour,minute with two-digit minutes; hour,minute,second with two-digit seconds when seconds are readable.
10,34
